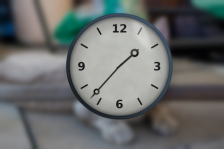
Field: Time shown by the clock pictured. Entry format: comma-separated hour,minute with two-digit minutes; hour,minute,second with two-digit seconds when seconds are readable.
1,37
